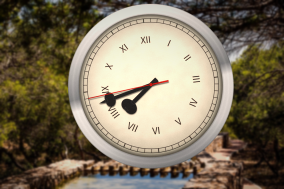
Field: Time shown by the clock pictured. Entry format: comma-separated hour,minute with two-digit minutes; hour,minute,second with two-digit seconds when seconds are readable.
7,42,44
